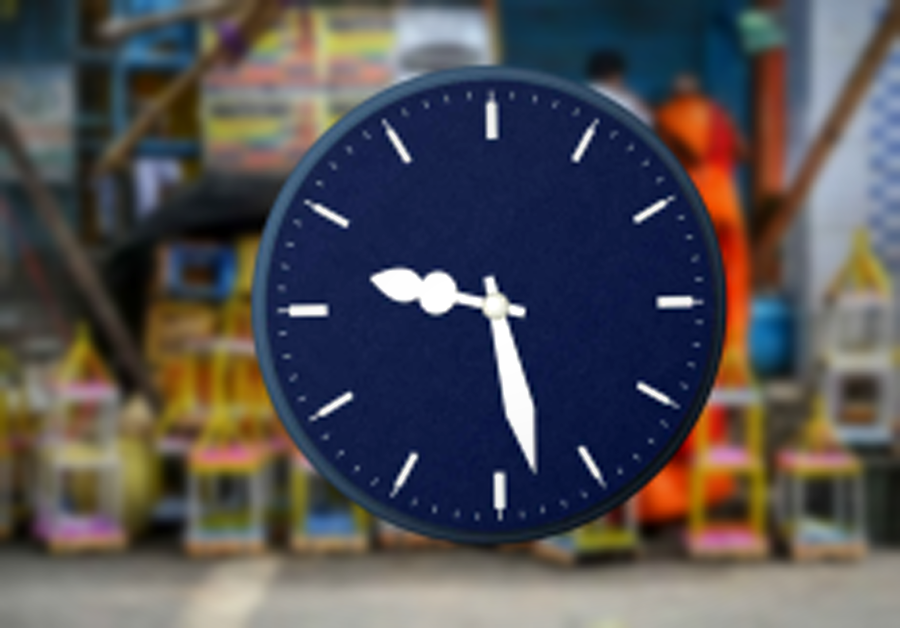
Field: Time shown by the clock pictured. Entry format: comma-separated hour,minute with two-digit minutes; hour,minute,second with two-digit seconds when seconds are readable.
9,28
